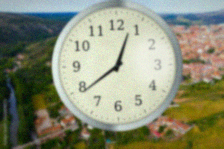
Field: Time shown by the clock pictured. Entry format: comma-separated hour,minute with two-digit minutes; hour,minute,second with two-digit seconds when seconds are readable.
12,39
